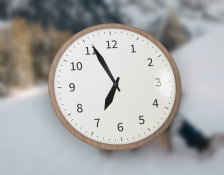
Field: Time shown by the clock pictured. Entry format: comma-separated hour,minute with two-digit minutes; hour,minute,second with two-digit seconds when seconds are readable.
6,56
